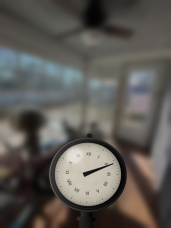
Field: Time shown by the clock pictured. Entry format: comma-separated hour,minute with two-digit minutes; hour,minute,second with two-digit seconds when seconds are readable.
2,11
